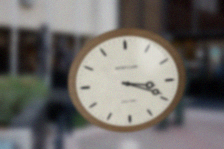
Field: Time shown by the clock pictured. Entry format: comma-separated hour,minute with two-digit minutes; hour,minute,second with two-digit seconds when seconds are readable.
3,19
